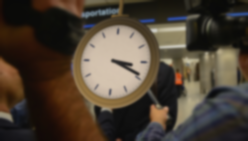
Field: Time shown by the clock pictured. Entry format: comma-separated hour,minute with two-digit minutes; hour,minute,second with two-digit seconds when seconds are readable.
3,19
